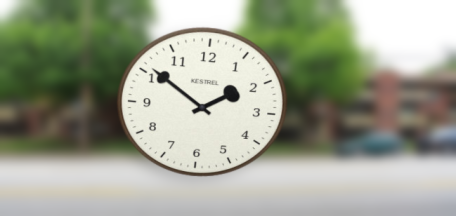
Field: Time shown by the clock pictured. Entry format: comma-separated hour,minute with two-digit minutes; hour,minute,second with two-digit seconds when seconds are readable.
1,51
